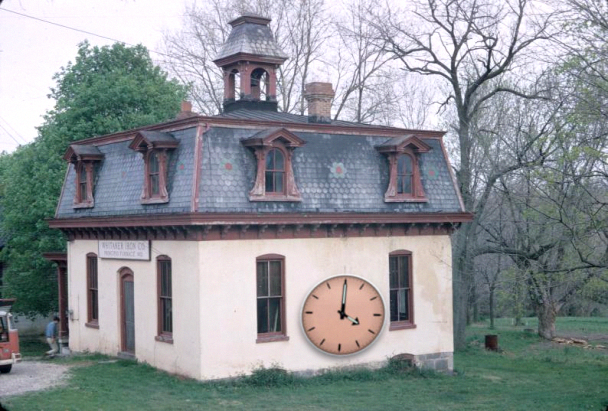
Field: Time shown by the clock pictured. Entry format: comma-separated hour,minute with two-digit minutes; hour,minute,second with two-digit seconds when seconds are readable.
4,00
